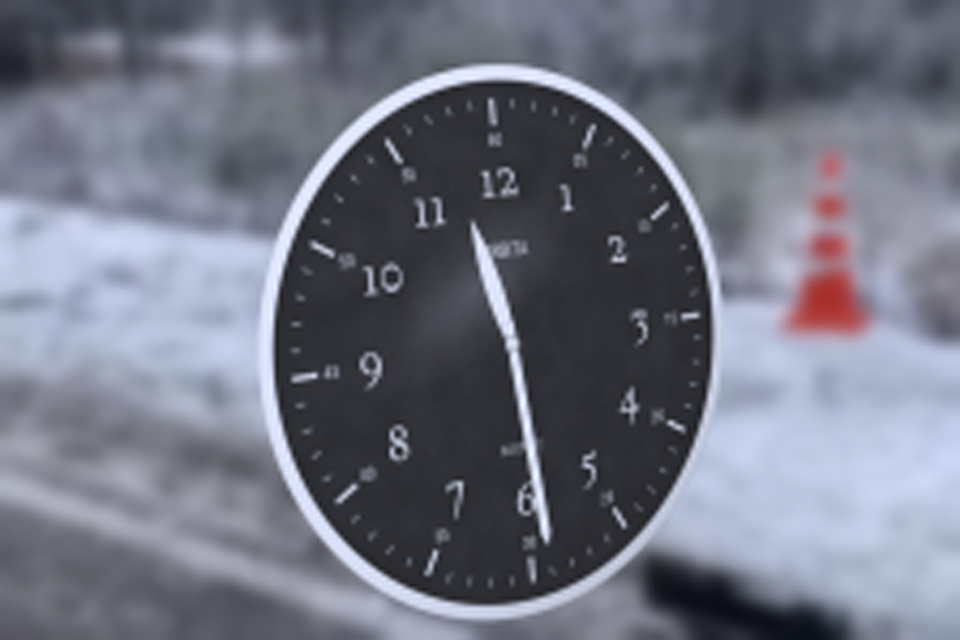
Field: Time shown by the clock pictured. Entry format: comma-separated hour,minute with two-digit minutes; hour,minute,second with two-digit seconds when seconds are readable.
11,29
